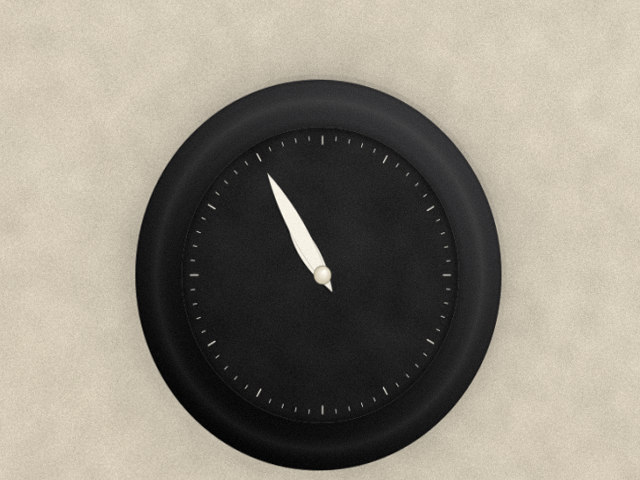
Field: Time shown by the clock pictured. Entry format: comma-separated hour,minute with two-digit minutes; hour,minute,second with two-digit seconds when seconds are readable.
10,55
